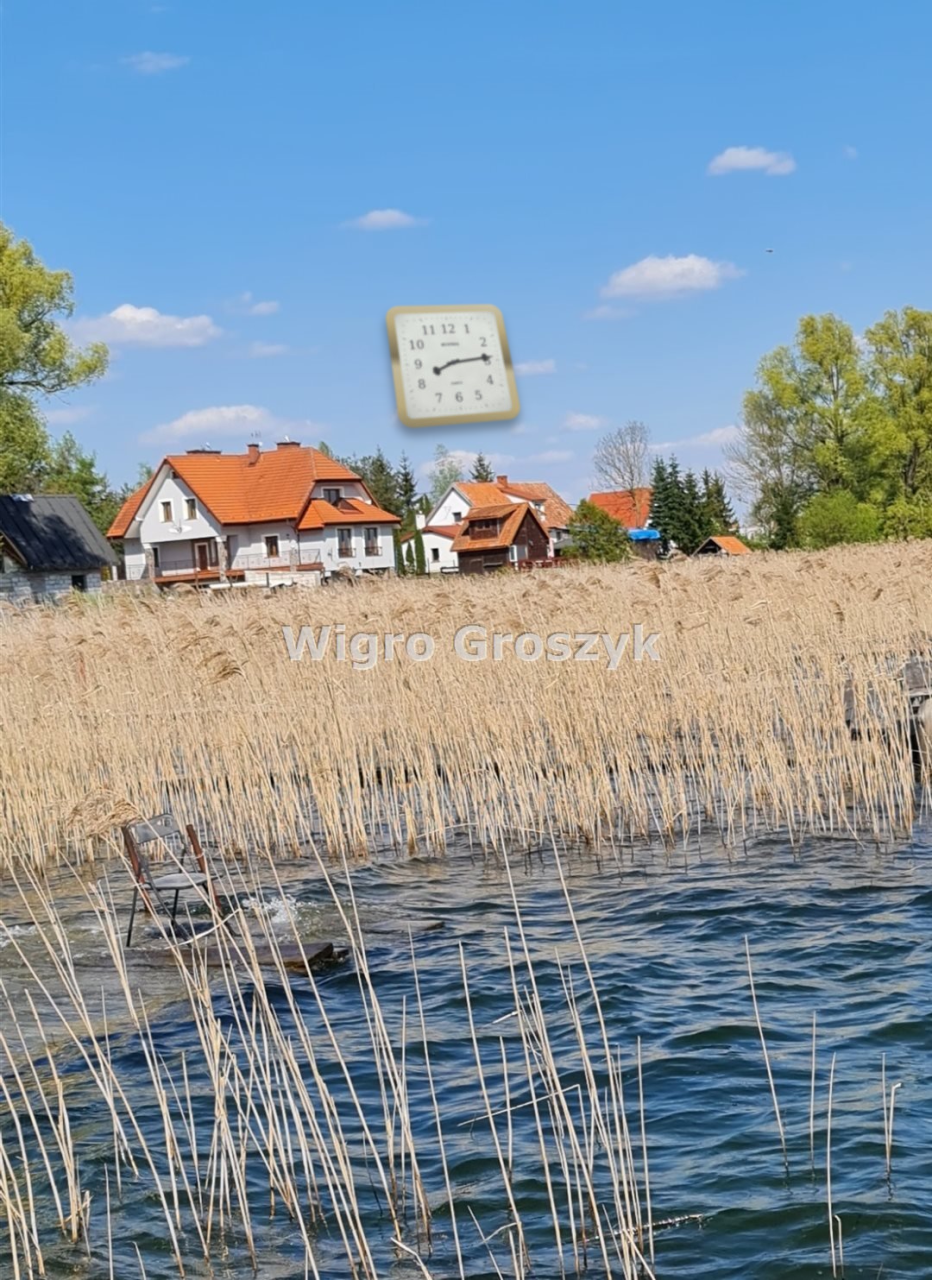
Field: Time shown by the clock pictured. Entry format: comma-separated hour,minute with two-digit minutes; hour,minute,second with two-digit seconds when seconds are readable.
8,14
